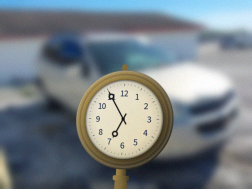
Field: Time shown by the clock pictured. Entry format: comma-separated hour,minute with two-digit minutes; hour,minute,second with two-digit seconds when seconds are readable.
6,55
